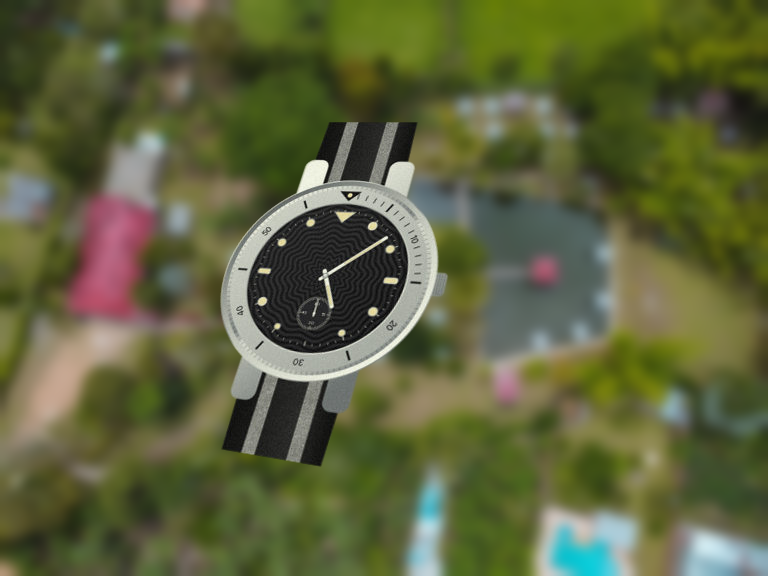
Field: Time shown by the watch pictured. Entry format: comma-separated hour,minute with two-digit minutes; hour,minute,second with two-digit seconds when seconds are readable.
5,08
